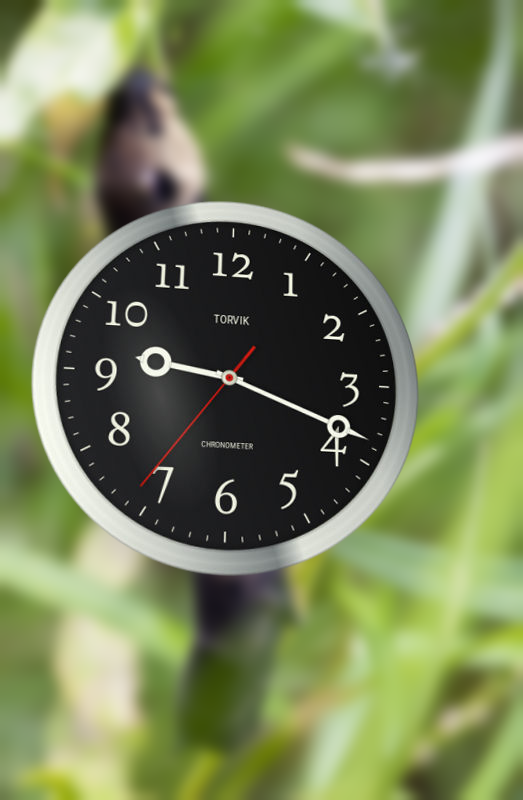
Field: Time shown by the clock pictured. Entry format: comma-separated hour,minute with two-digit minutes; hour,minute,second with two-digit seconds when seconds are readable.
9,18,36
